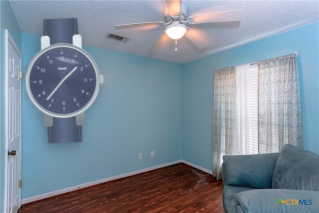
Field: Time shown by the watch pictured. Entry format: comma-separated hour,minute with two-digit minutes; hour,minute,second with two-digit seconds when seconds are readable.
1,37
